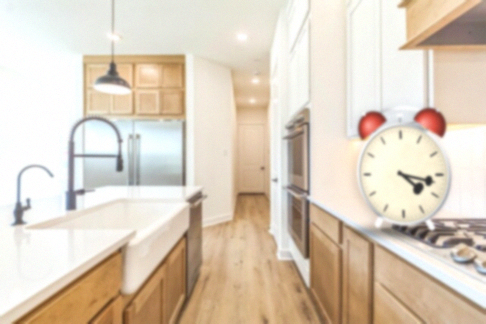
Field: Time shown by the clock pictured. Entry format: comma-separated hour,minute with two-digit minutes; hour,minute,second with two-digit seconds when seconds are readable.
4,17
